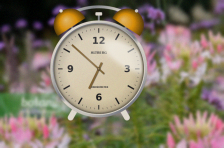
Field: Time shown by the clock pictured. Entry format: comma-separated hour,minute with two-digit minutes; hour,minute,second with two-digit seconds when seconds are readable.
6,52
